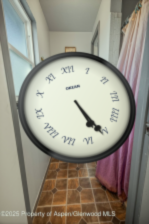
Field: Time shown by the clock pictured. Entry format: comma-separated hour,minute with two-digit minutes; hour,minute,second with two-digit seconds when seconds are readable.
5,26
